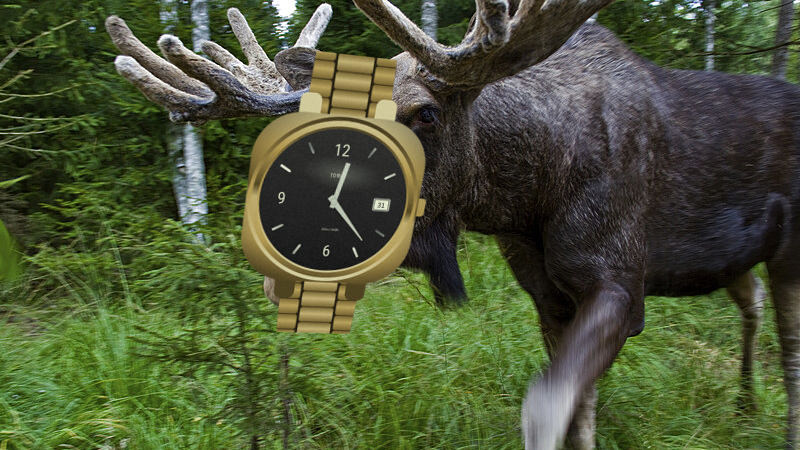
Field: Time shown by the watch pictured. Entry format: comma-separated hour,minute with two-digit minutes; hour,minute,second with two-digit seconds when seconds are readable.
12,23
